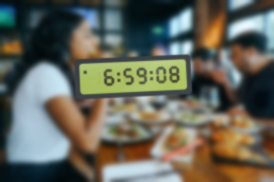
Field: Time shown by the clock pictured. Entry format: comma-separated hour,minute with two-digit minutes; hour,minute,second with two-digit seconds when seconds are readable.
6,59,08
